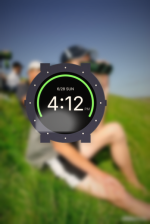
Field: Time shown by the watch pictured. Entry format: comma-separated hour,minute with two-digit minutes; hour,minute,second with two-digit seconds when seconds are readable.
4,12
